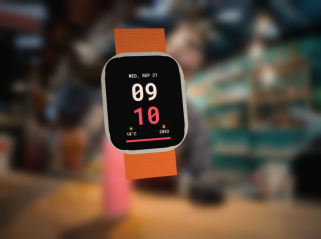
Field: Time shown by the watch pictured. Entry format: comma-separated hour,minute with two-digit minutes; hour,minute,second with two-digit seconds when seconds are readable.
9,10
